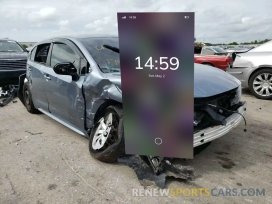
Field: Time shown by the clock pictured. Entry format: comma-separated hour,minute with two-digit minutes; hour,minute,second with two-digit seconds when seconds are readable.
14,59
